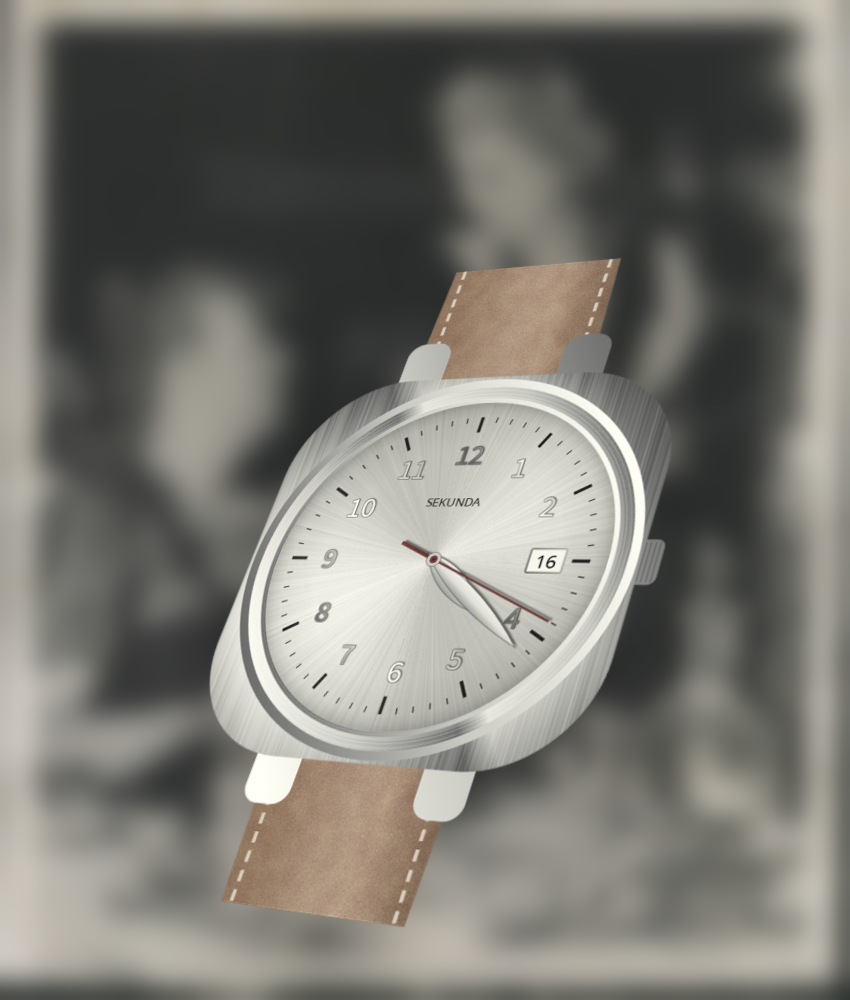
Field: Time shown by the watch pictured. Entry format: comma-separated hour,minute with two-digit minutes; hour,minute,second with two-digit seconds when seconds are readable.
4,21,19
